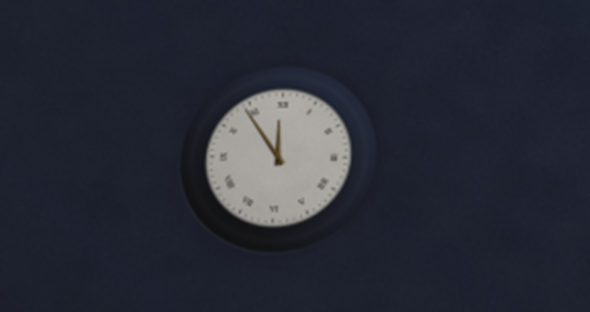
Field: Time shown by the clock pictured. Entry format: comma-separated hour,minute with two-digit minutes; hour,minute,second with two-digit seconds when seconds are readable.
11,54
